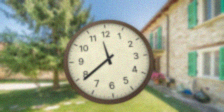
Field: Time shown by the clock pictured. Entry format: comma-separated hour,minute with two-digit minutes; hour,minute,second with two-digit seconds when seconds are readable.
11,39
